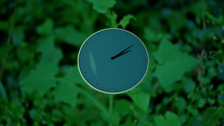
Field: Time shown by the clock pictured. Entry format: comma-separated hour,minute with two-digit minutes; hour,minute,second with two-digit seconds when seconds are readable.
2,09
